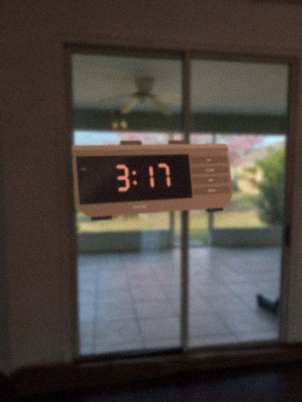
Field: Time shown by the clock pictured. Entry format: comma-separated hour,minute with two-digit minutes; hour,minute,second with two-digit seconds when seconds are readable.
3,17
